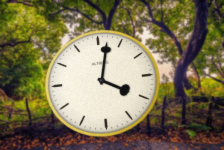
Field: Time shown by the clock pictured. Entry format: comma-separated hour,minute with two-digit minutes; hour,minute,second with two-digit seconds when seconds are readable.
4,02
